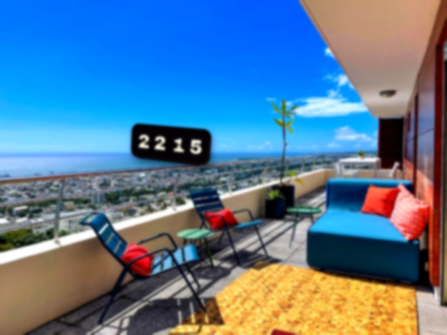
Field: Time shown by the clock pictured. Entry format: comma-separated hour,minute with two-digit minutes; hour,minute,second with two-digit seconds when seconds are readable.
22,15
